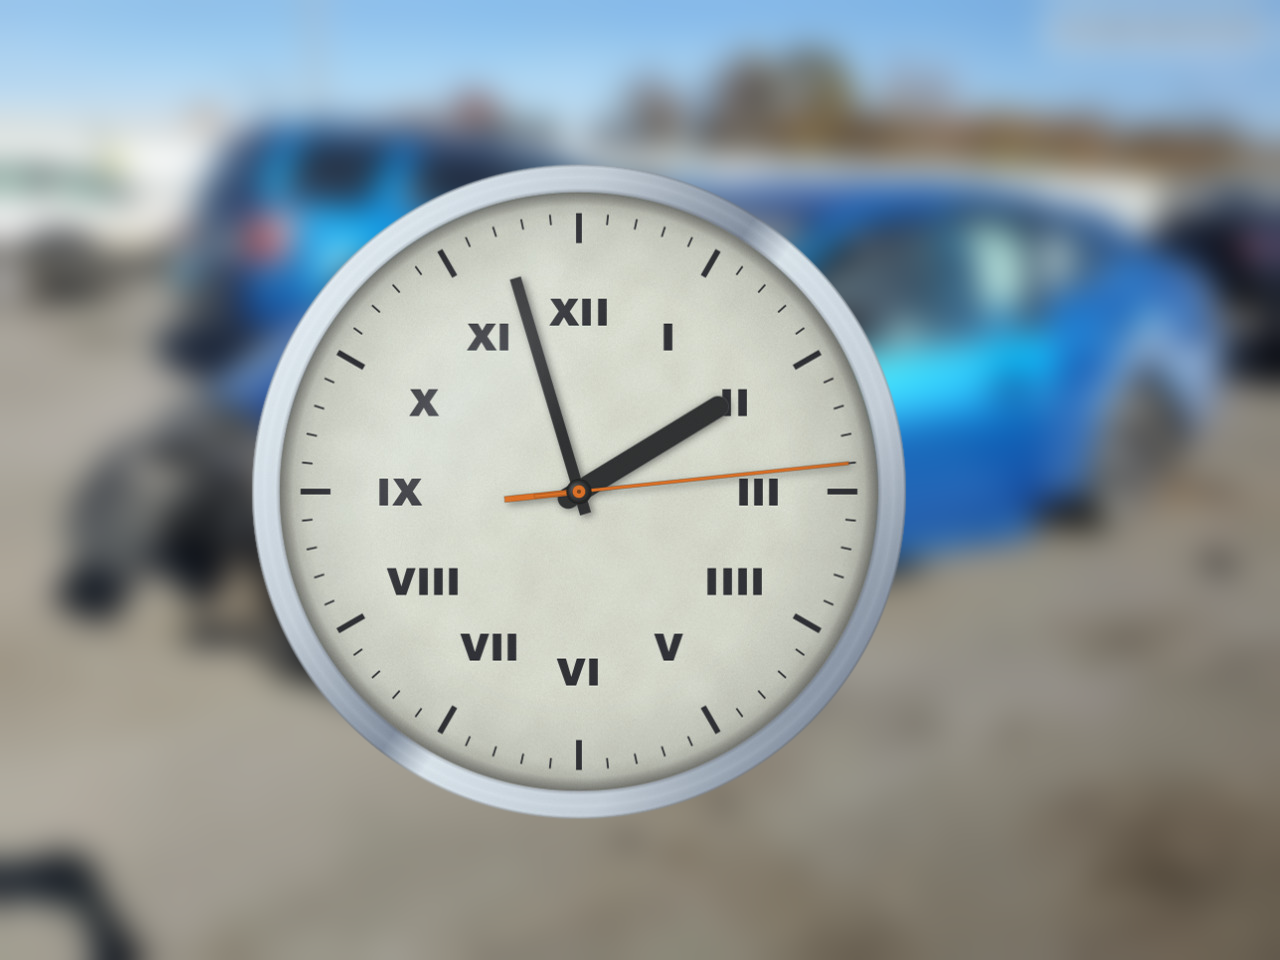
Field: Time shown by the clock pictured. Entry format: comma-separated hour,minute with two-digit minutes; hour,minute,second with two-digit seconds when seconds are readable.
1,57,14
